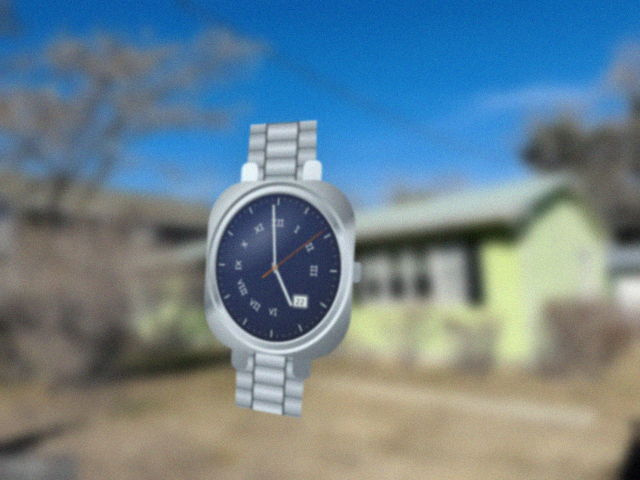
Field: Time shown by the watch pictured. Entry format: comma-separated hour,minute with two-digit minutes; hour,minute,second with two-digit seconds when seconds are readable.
4,59,09
